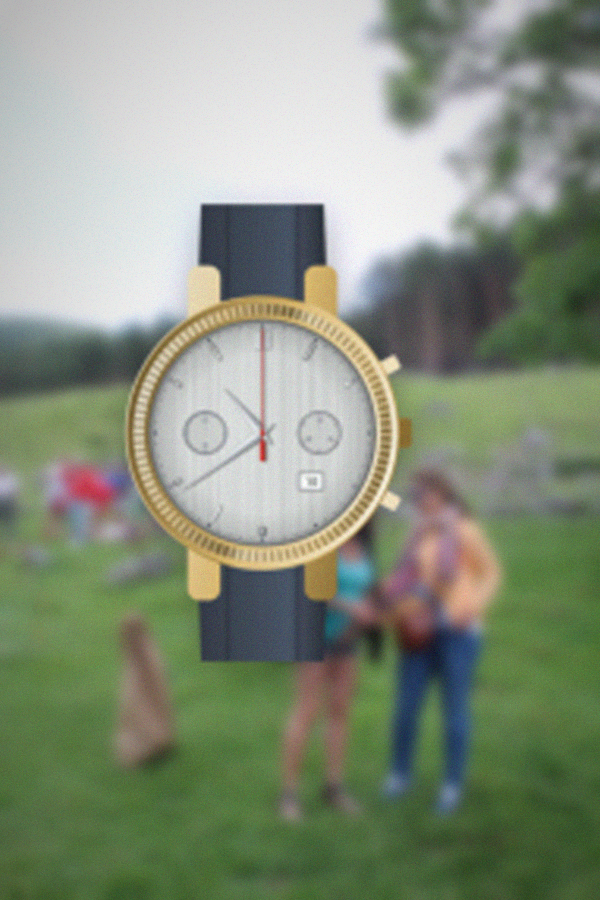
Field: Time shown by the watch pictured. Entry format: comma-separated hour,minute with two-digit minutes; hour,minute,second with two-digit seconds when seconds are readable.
10,39
